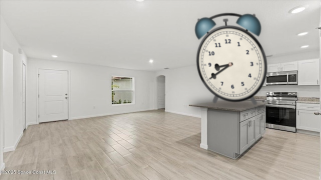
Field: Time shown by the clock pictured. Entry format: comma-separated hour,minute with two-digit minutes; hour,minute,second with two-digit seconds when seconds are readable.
8,40
